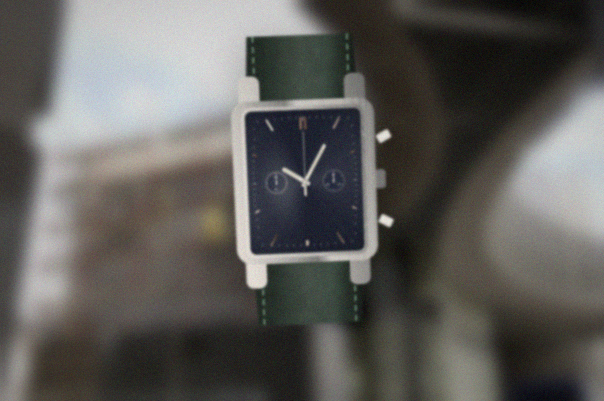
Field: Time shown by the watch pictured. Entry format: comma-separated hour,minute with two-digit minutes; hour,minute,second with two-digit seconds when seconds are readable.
10,05
